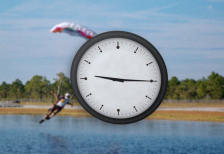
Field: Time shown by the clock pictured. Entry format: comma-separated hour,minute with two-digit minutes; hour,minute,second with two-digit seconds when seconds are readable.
9,15
